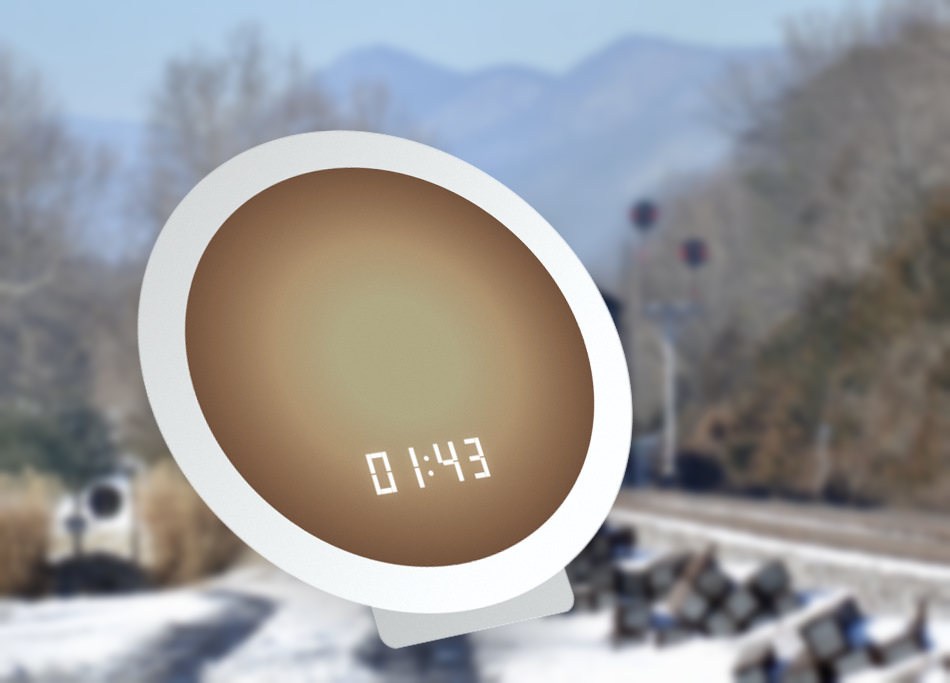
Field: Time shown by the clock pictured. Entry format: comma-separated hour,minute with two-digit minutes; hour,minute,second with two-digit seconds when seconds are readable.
1,43
